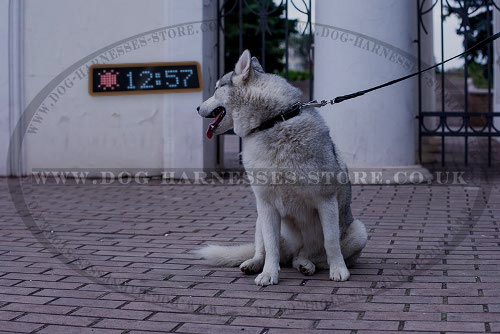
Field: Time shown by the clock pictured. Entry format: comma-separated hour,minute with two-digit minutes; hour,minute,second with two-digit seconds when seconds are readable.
12,57
